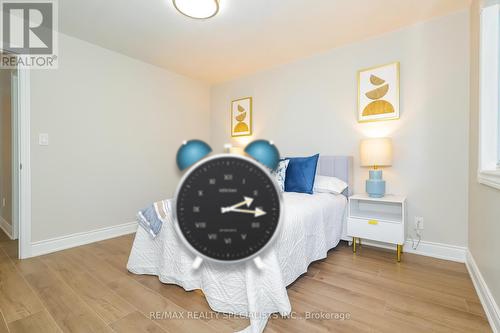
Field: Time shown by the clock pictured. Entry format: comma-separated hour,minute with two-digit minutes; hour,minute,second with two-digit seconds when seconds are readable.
2,16
